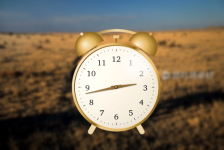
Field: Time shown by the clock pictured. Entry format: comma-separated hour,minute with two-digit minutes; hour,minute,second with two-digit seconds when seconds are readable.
2,43
